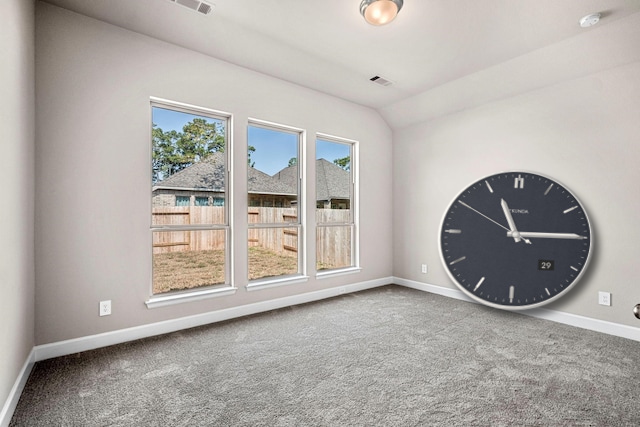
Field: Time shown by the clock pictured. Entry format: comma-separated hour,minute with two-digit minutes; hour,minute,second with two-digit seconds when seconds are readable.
11,14,50
